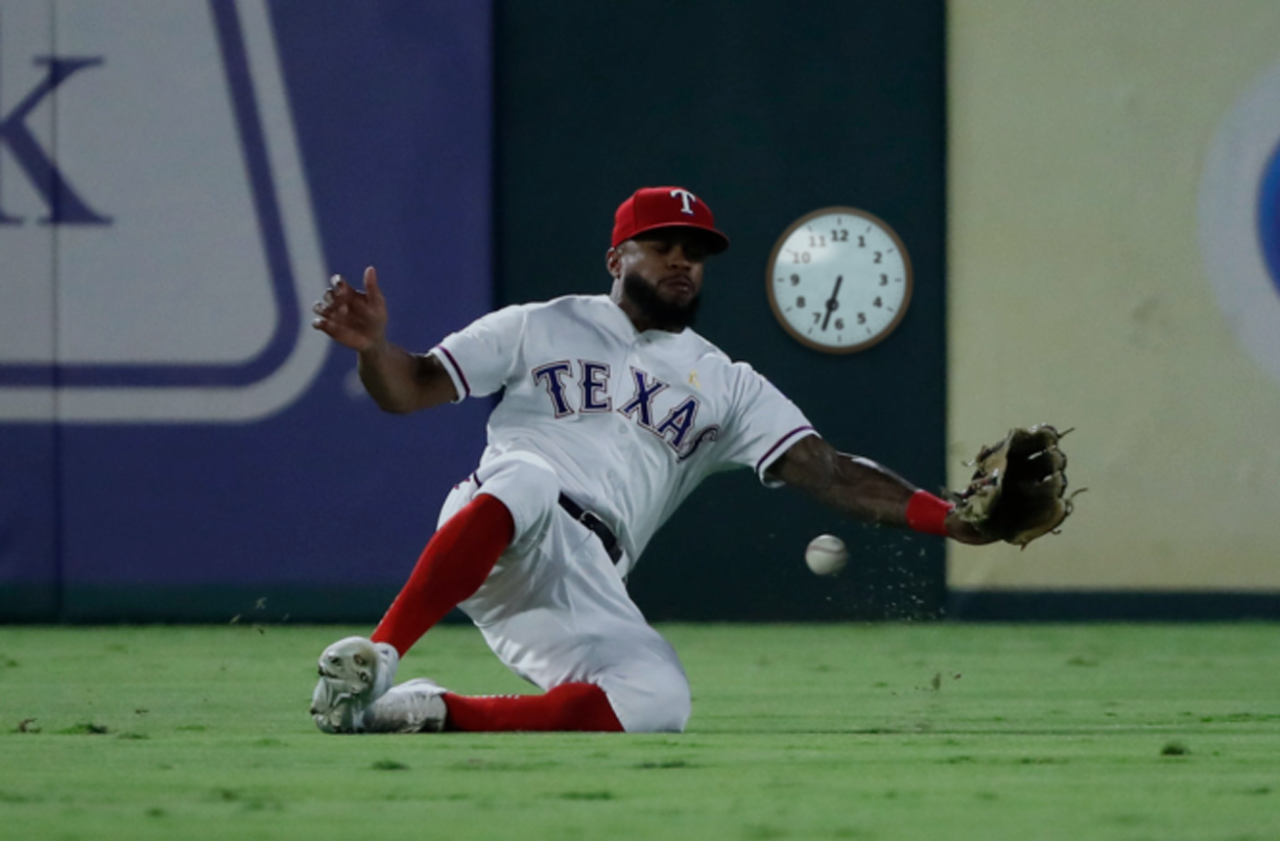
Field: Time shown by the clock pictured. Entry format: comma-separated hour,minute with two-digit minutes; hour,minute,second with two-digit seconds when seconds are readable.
6,33
